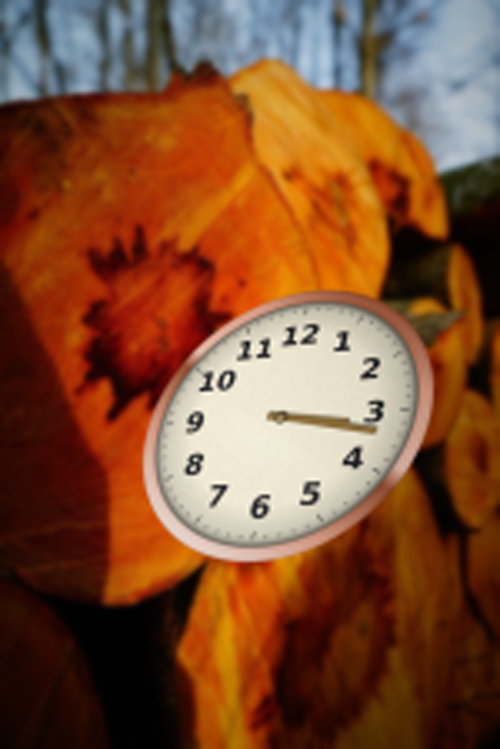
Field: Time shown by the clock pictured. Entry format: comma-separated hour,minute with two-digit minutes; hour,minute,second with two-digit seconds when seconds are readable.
3,17
